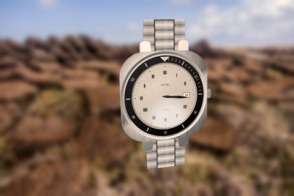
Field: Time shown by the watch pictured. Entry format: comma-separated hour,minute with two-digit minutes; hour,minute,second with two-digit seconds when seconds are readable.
3,16
